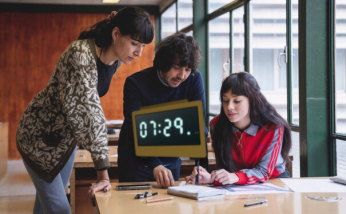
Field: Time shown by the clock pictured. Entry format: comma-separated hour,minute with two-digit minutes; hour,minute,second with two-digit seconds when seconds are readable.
7,29
